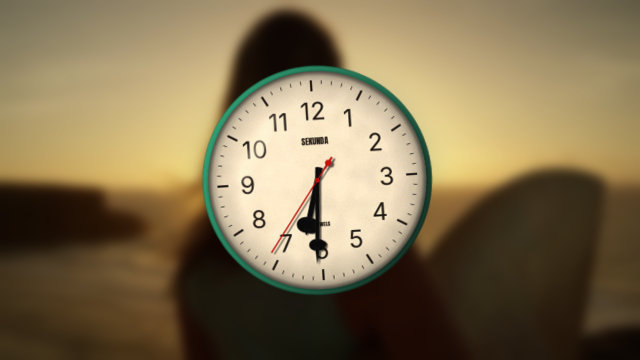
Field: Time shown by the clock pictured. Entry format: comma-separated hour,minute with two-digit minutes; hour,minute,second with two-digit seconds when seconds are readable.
6,30,36
